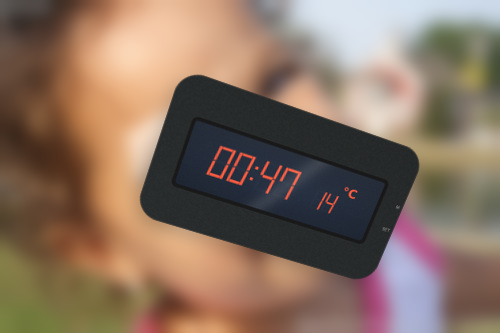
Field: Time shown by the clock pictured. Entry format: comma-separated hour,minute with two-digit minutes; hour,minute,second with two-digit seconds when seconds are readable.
0,47
